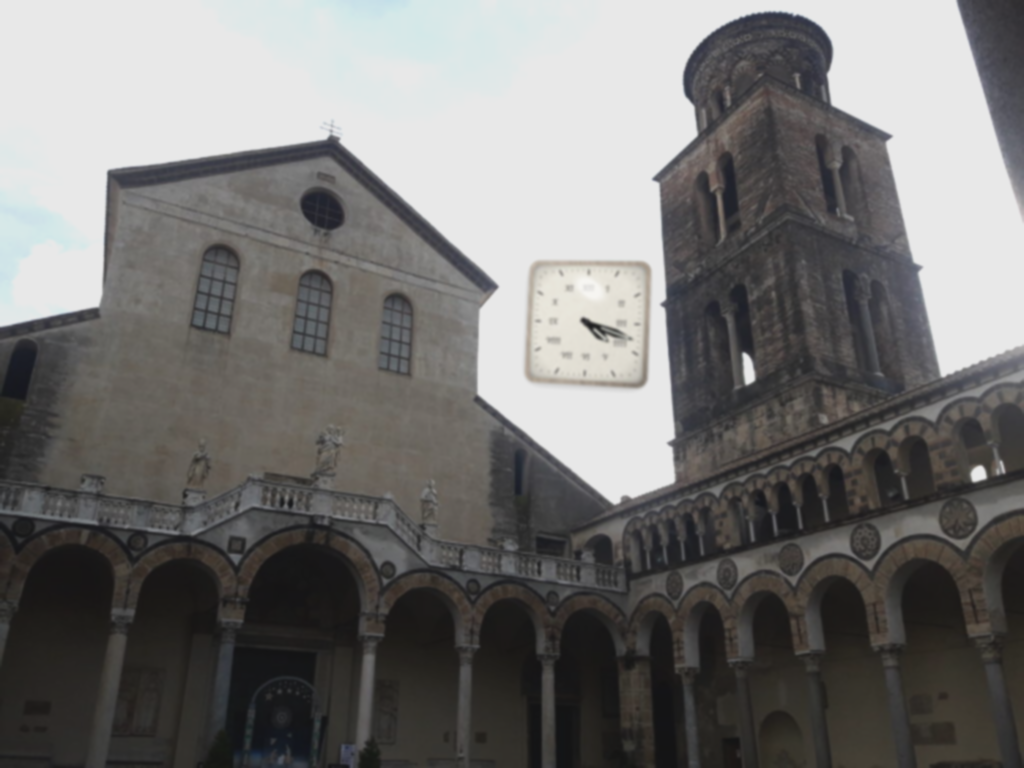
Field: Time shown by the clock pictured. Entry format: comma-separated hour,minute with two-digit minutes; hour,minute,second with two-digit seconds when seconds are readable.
4,18
